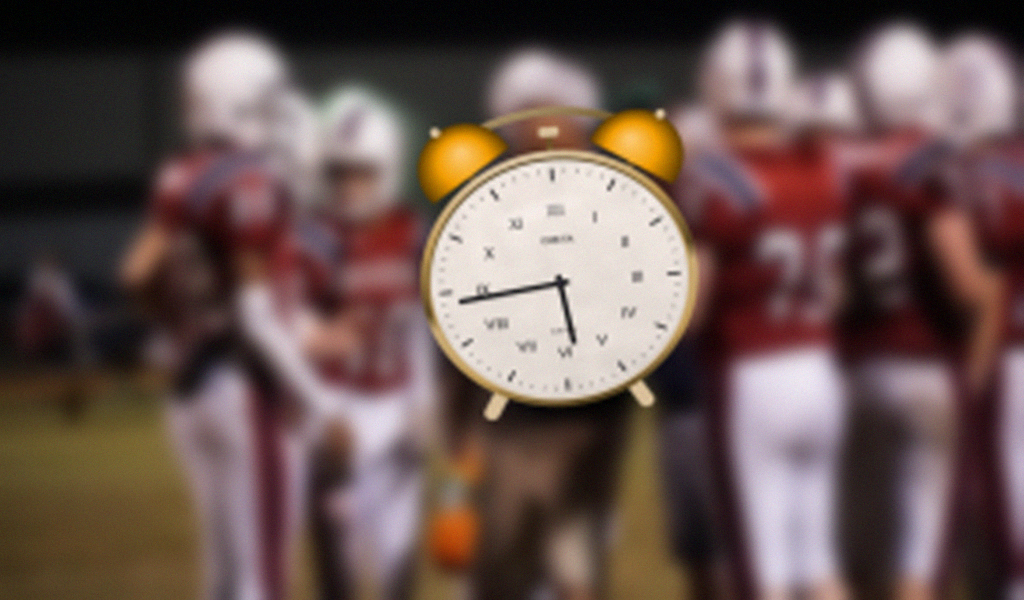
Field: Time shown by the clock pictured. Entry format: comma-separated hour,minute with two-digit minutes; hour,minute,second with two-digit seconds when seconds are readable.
5,44
